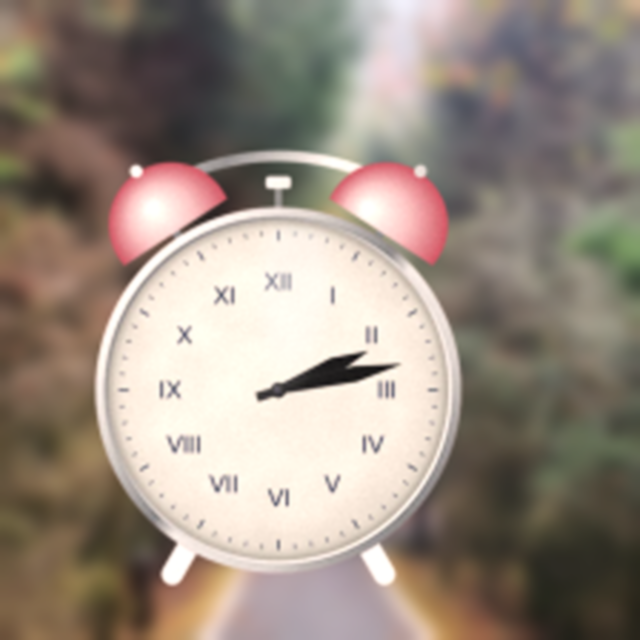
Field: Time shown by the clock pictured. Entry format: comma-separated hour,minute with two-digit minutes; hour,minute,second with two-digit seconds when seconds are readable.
2,13
